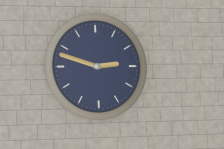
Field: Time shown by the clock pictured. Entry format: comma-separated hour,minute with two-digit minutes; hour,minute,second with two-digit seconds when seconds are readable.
2,48
